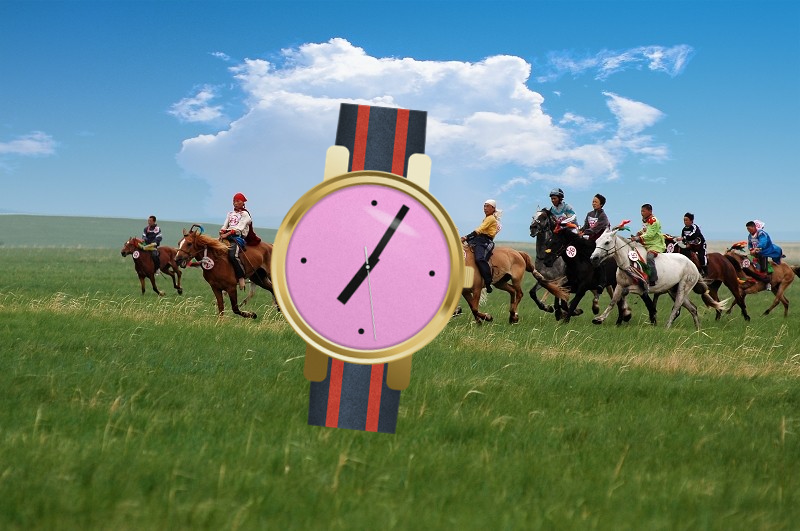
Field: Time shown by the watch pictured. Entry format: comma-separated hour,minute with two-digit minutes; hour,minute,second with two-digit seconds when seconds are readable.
7,04,28
